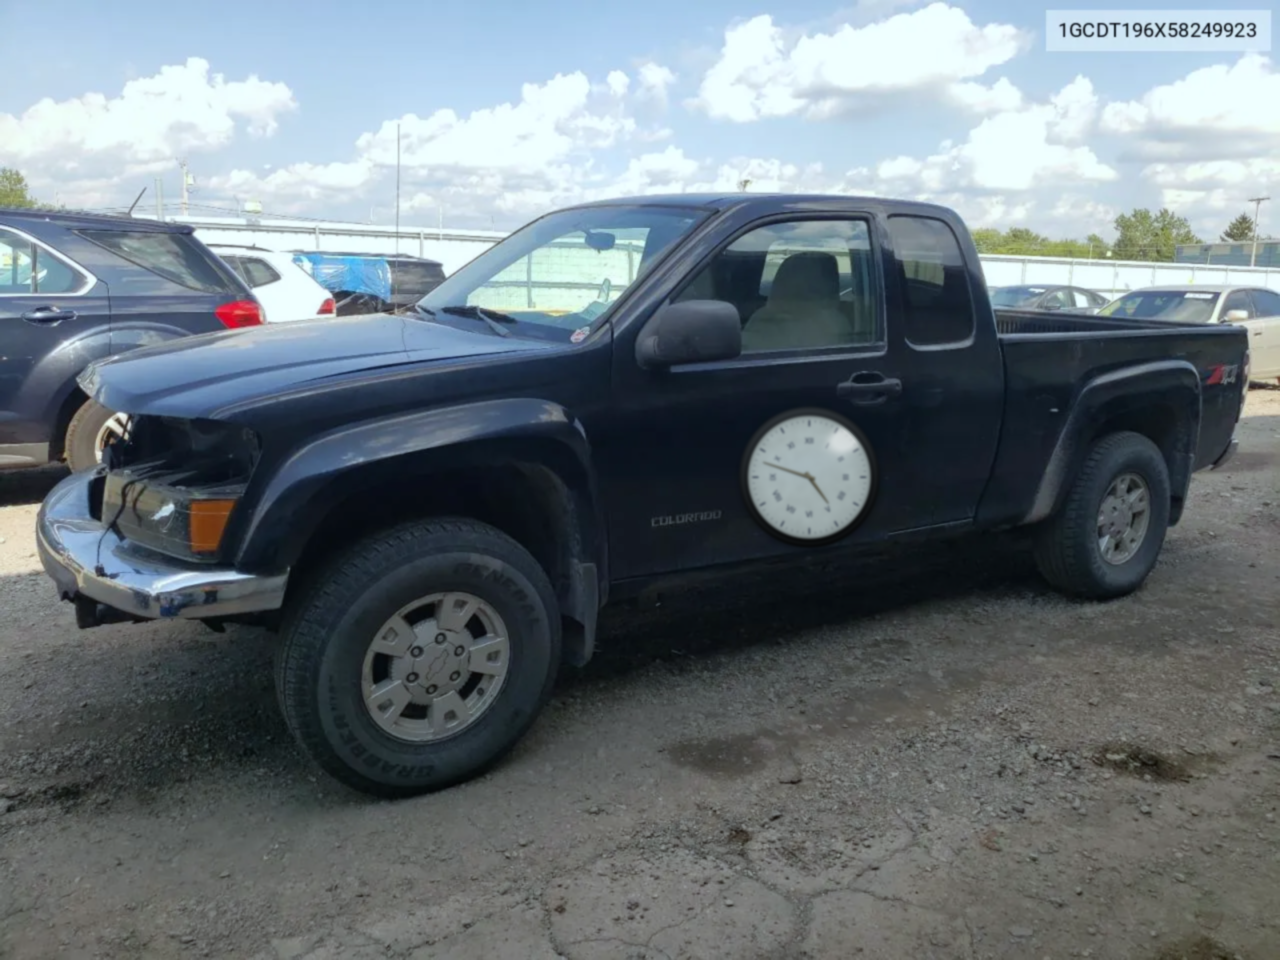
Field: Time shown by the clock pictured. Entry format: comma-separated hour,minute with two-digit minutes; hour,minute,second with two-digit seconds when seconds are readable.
4,48
